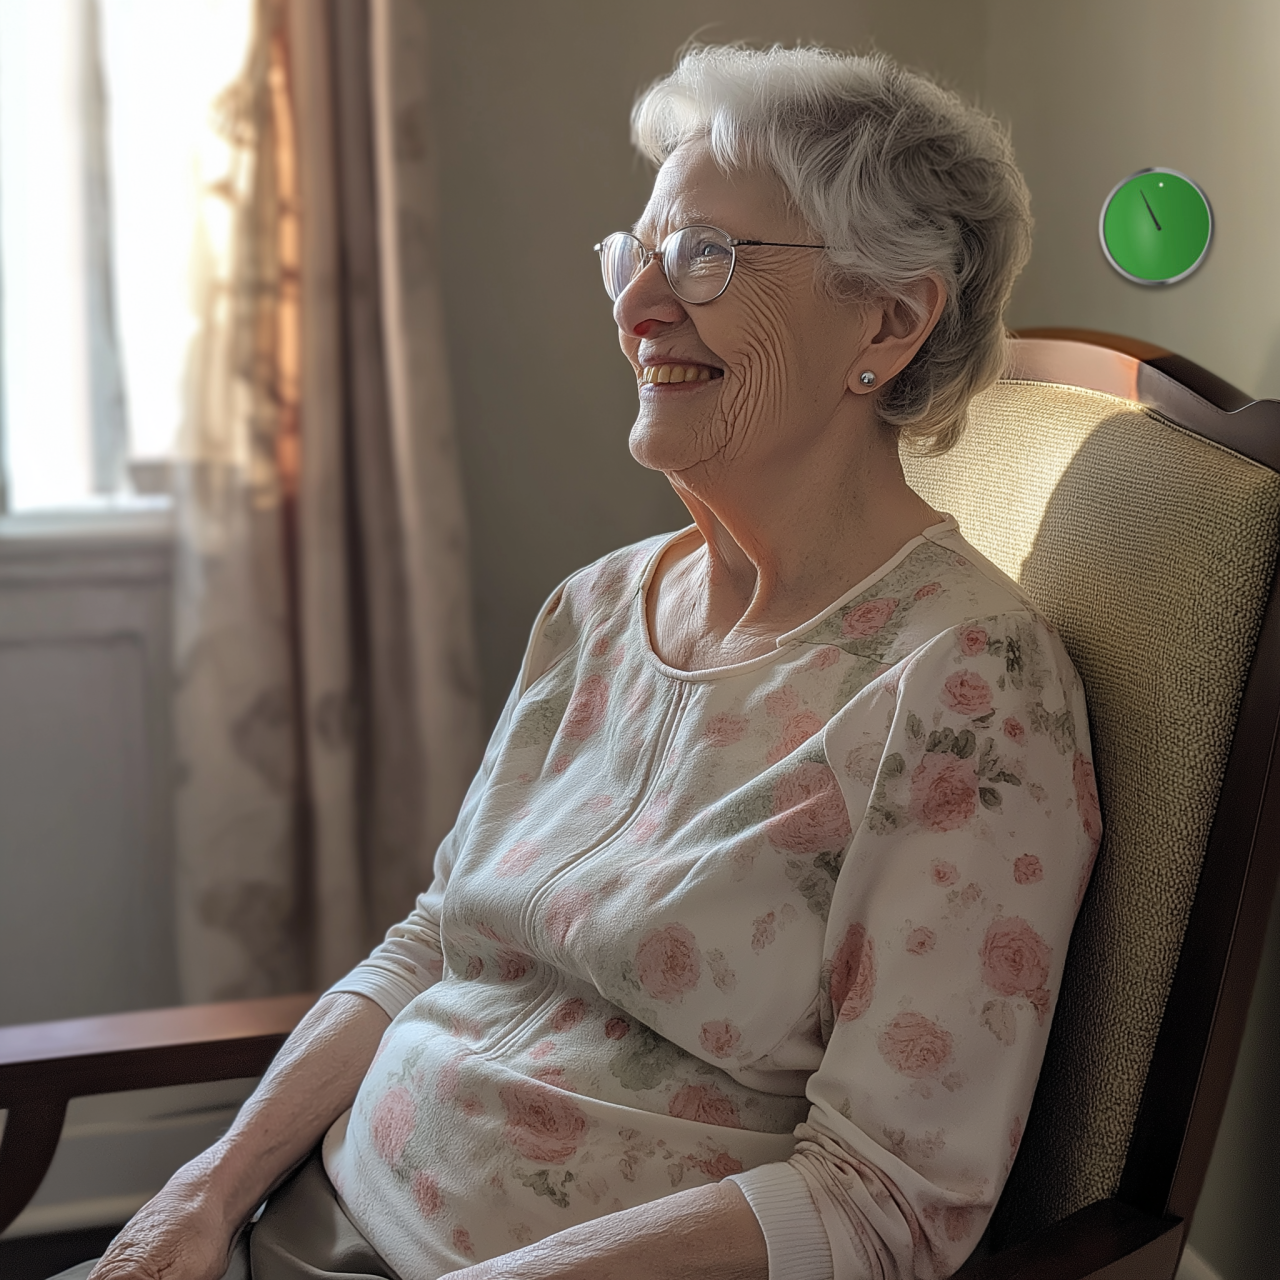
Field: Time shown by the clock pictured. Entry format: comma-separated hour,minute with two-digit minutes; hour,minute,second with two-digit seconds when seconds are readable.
10,55
